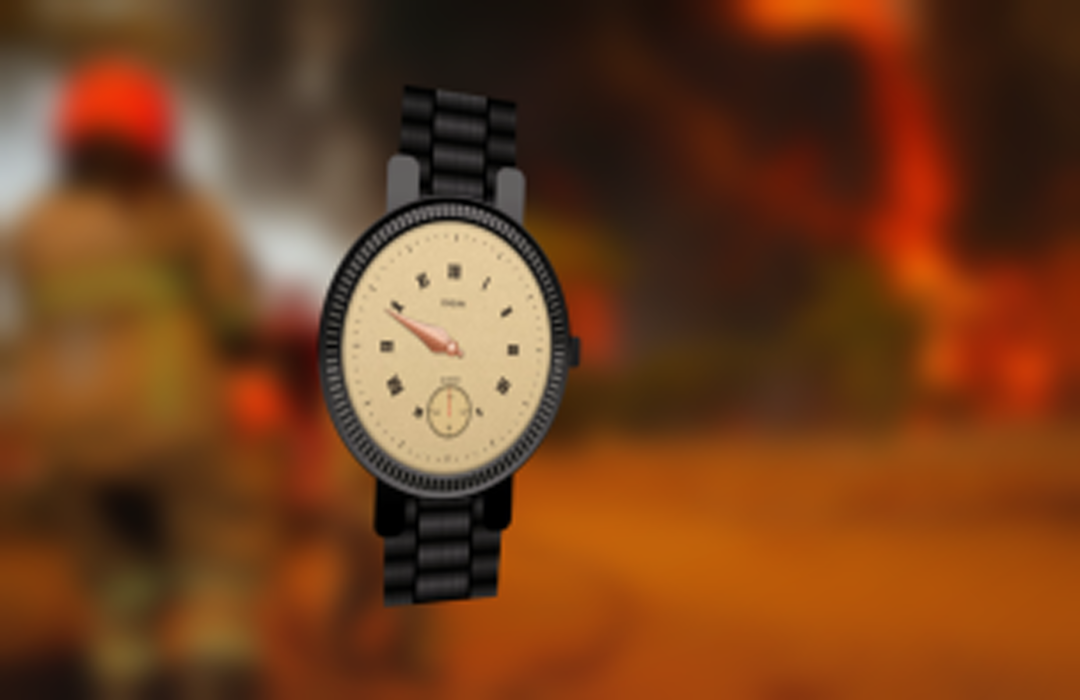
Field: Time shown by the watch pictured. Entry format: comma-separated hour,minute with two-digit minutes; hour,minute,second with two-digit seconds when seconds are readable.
9,49
